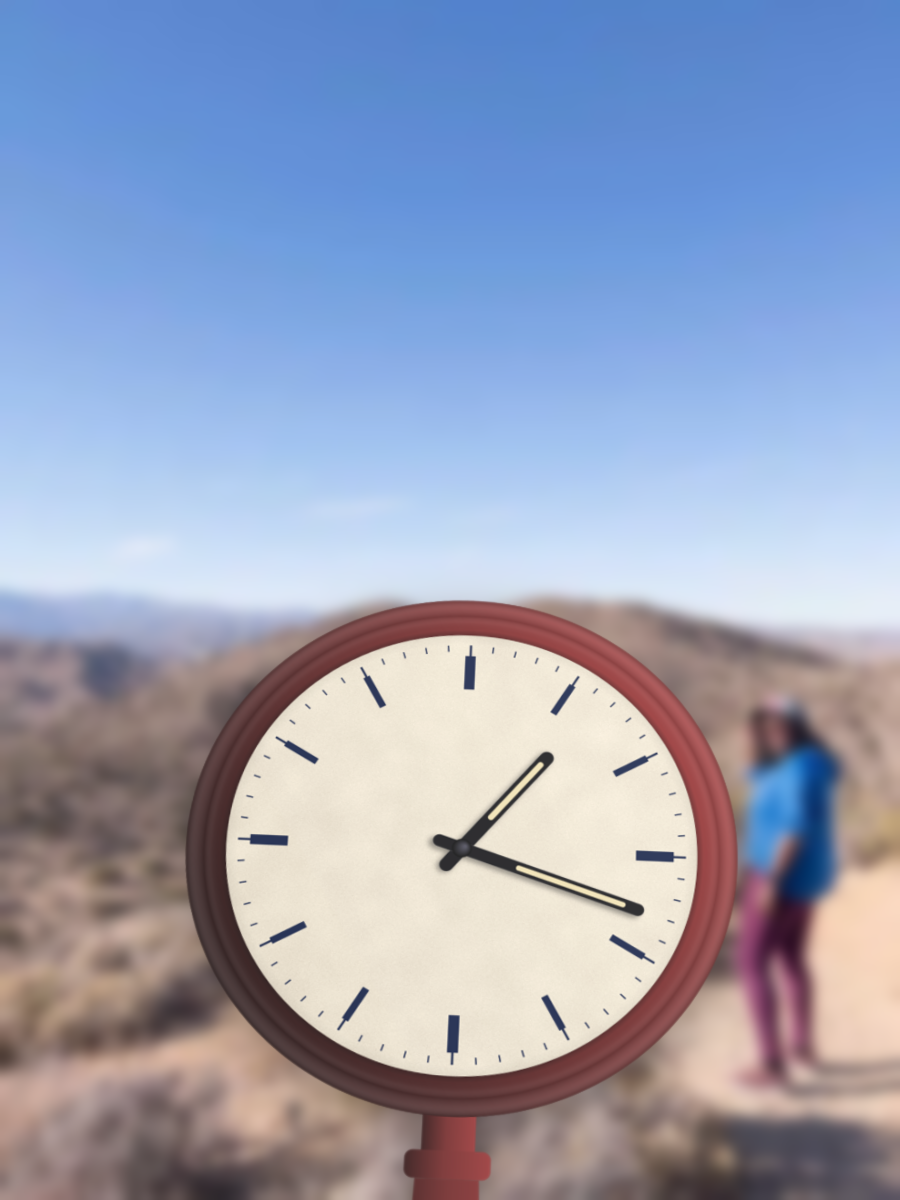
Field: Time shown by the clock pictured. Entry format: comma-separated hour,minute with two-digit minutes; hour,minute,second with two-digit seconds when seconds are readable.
1,18
